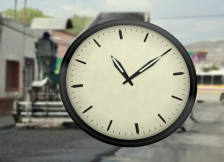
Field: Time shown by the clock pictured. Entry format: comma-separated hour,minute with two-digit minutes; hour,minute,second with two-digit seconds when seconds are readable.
11,10
